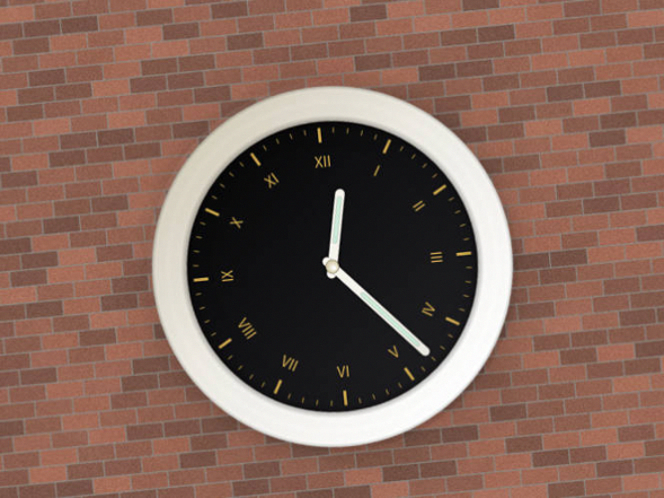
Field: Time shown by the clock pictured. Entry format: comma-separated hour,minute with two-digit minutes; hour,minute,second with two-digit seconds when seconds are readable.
12,23
